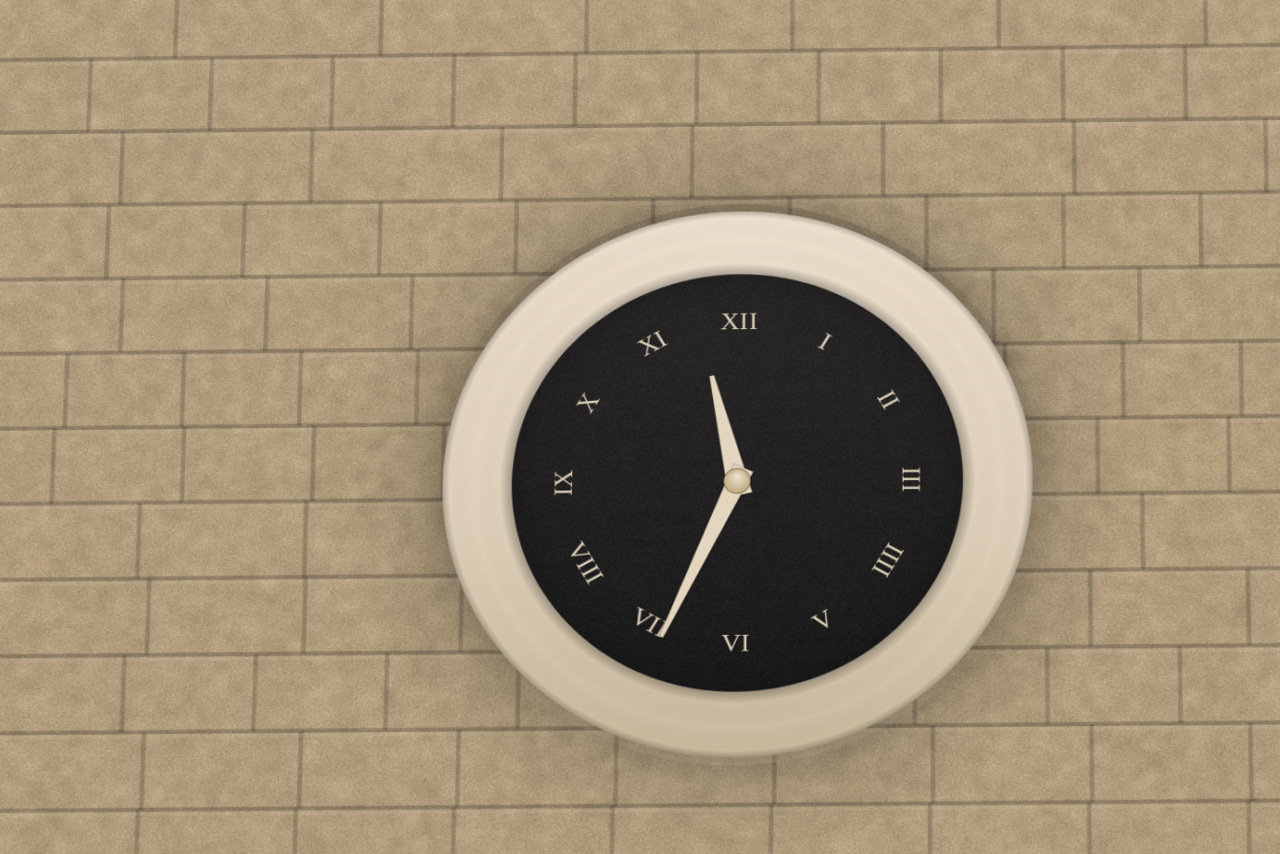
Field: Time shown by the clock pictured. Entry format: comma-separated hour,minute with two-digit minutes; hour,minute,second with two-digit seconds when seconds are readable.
11,34
